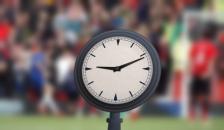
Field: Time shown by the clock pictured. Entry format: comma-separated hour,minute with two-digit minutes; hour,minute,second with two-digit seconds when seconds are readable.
9,11
